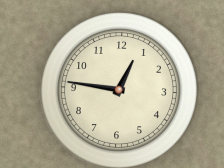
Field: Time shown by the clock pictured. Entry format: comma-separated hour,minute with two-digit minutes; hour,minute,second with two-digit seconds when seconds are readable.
12,46
